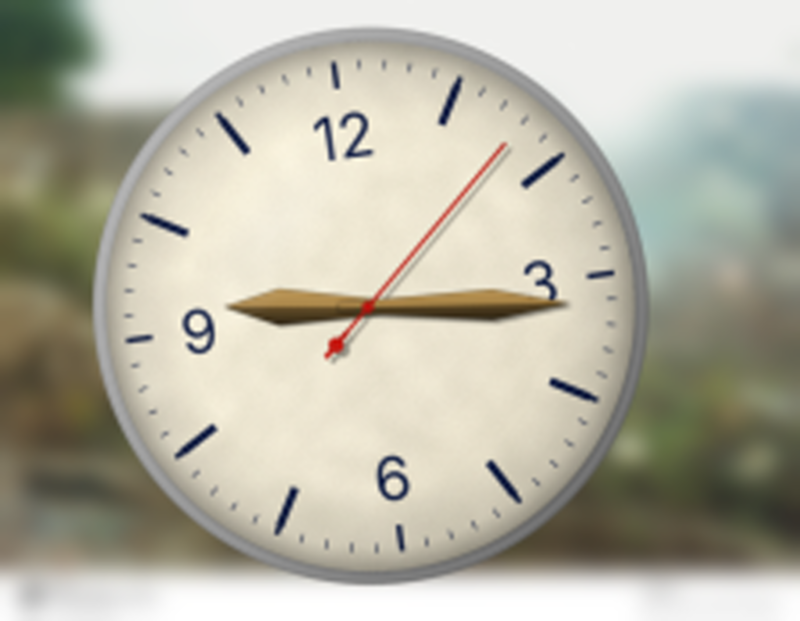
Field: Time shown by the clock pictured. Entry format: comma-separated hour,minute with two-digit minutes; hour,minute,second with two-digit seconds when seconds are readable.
9,16,08
